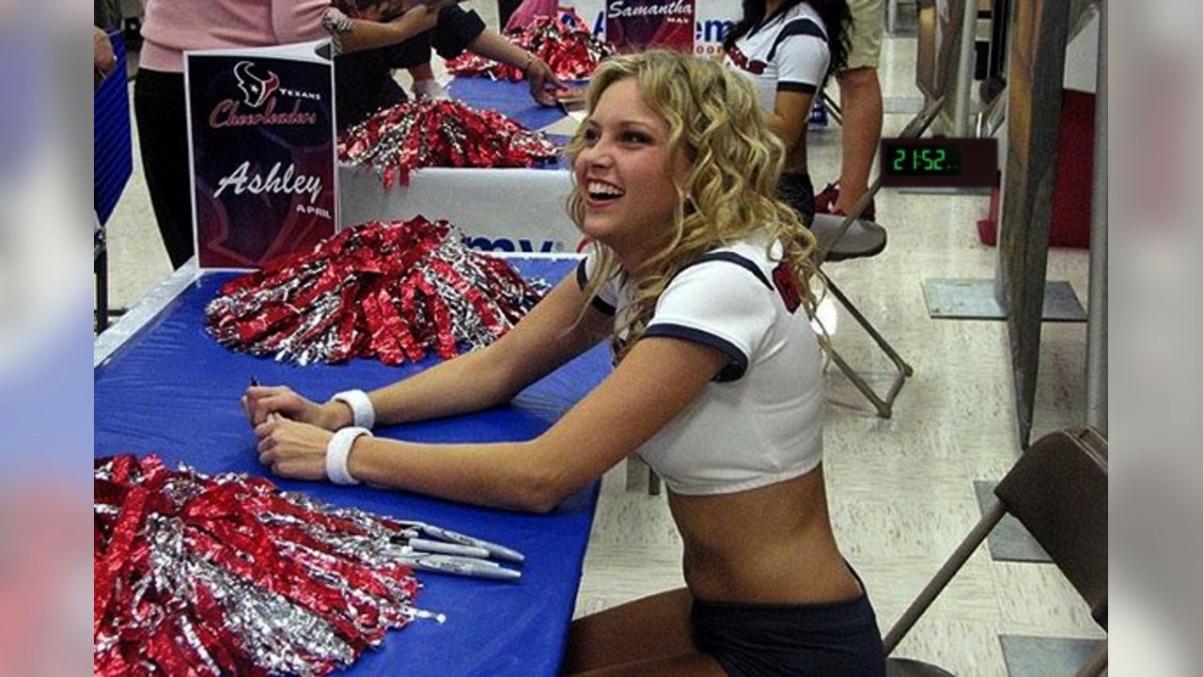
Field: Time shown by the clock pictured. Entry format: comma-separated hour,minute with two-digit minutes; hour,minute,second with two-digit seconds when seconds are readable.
21,52
